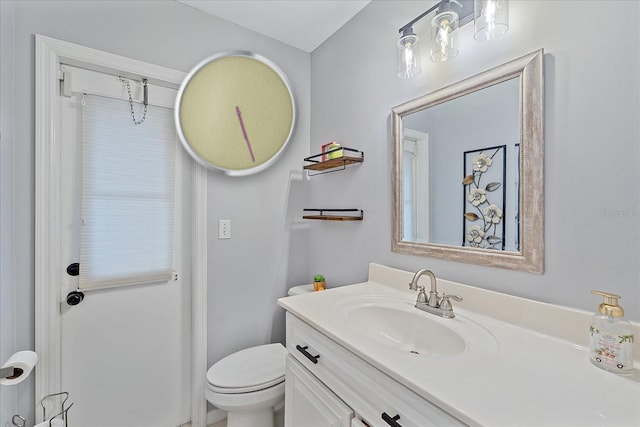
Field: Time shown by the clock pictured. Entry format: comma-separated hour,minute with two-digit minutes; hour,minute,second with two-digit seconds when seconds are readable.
5,27
